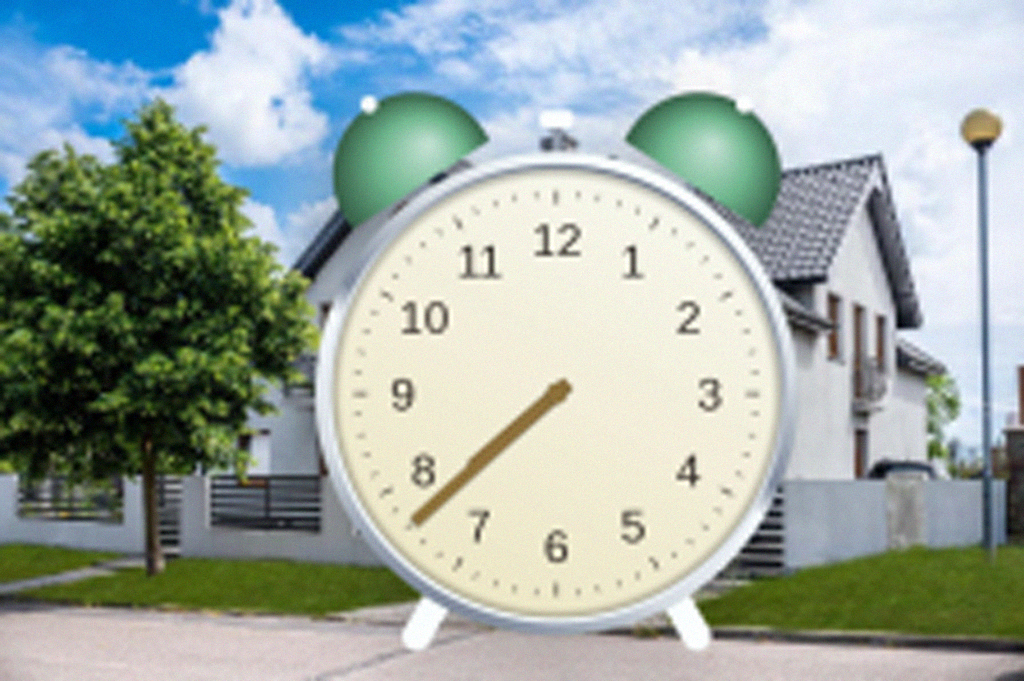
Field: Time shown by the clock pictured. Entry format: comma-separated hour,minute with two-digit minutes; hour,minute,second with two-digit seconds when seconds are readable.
7,38
